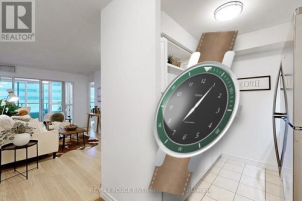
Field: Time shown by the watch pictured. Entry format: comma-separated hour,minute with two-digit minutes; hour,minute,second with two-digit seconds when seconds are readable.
7,05
